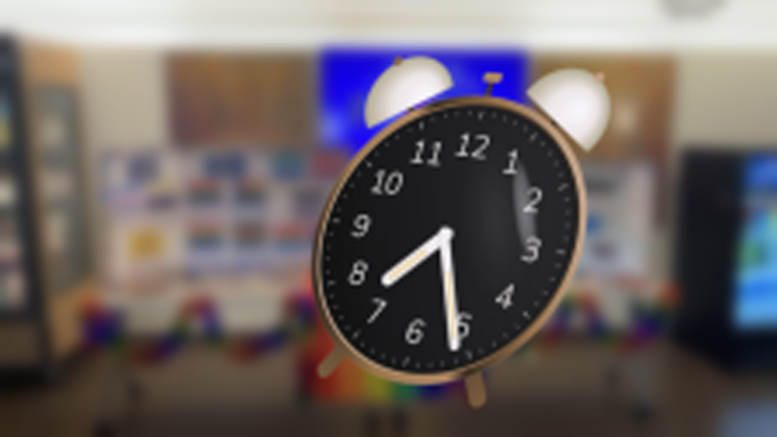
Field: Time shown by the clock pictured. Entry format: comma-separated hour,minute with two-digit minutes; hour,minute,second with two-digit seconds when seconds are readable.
7,26
